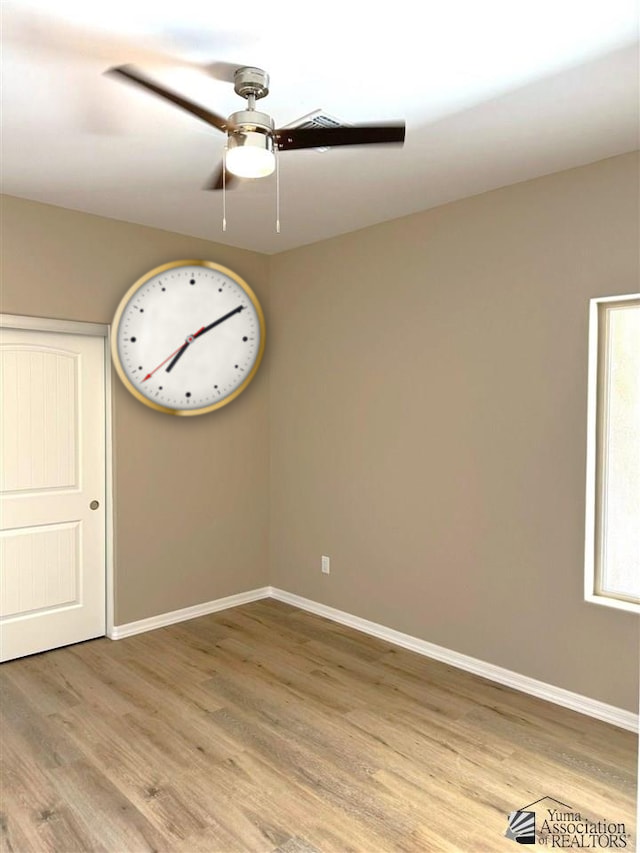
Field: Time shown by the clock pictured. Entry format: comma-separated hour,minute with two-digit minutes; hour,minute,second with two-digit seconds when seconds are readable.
7,09,38
